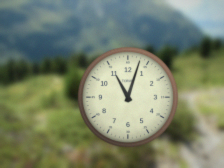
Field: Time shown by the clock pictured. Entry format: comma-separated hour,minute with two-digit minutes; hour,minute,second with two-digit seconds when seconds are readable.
11,03
